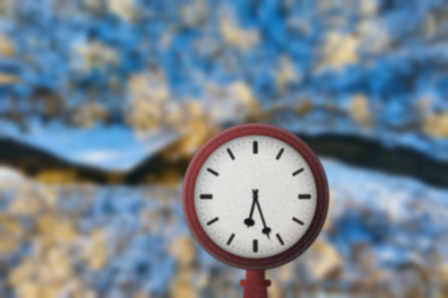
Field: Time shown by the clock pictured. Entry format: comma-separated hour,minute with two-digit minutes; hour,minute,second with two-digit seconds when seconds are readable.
6,27
